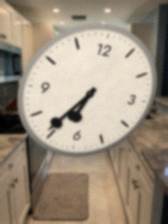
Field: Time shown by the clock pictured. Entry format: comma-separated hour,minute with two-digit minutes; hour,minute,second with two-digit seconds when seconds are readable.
6,36
